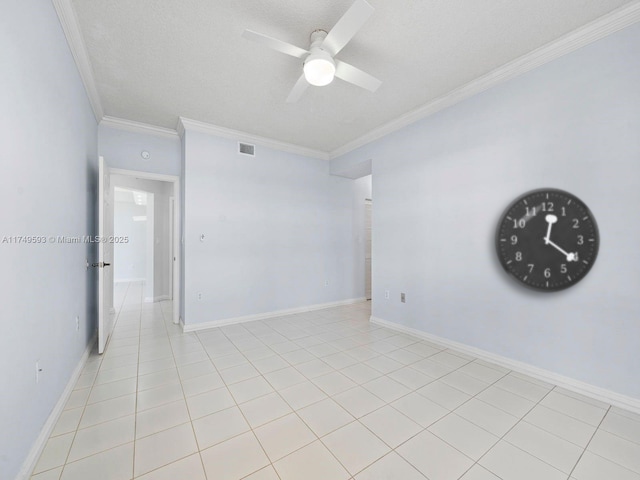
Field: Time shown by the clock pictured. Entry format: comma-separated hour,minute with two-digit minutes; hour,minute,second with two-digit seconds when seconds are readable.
12,21
